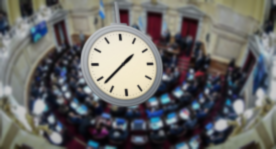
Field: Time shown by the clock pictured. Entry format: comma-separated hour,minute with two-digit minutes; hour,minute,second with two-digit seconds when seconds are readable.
1,38
